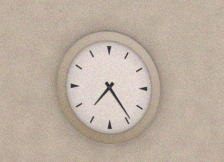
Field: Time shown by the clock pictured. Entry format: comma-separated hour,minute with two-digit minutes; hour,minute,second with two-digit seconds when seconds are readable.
7,24
